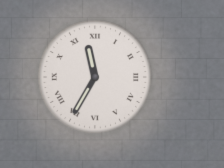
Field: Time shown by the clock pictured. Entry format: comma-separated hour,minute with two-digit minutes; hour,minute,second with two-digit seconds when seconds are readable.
11,35
